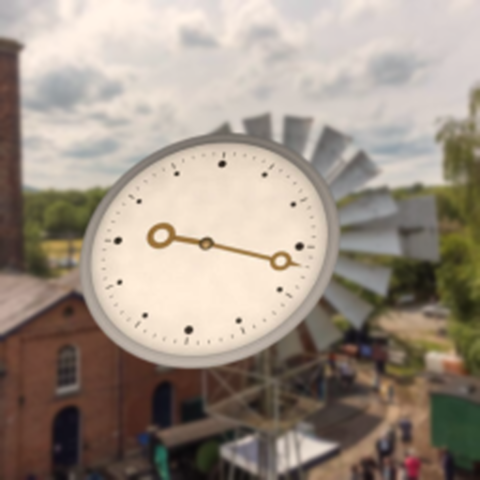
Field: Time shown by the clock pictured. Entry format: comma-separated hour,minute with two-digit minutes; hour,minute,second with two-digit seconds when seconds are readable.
9,17
